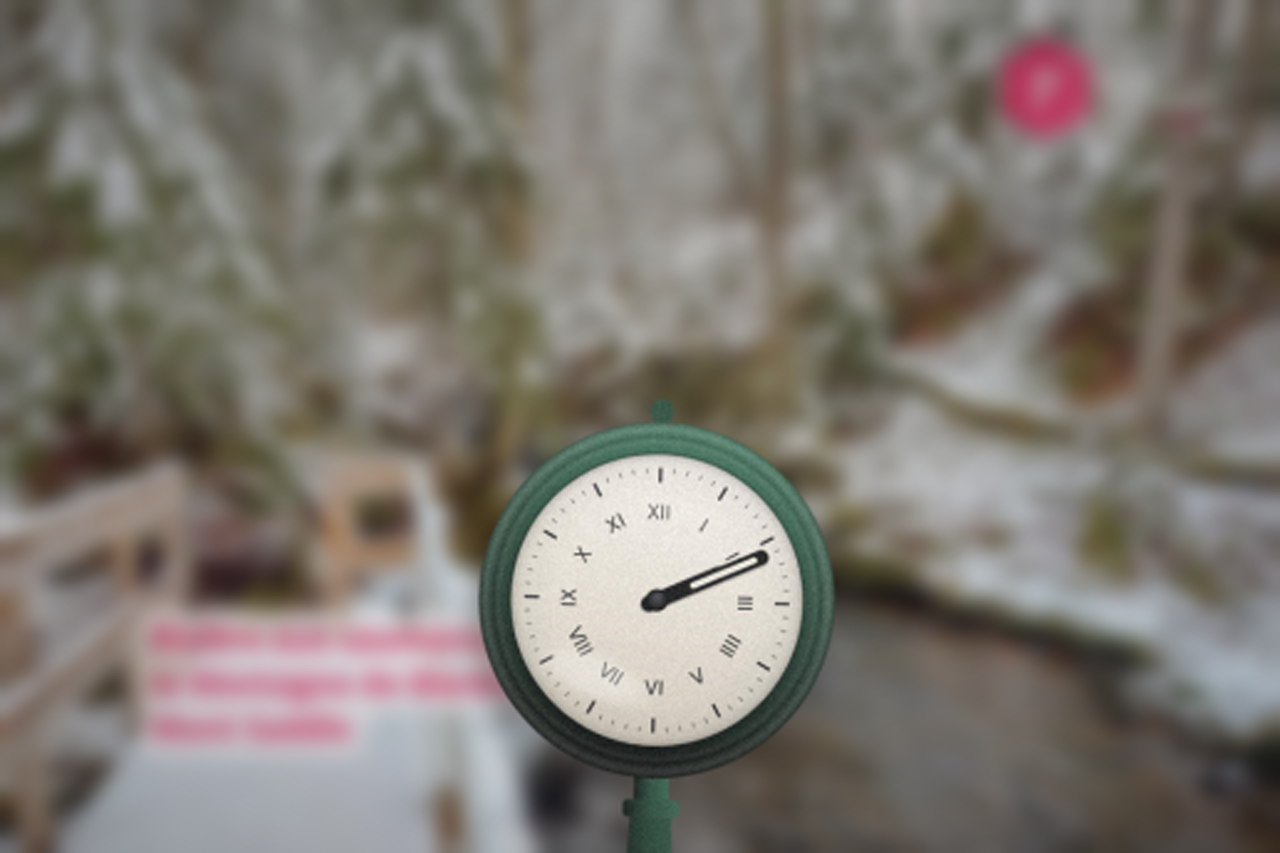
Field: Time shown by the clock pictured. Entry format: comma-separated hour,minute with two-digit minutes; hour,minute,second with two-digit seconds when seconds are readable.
2,11
